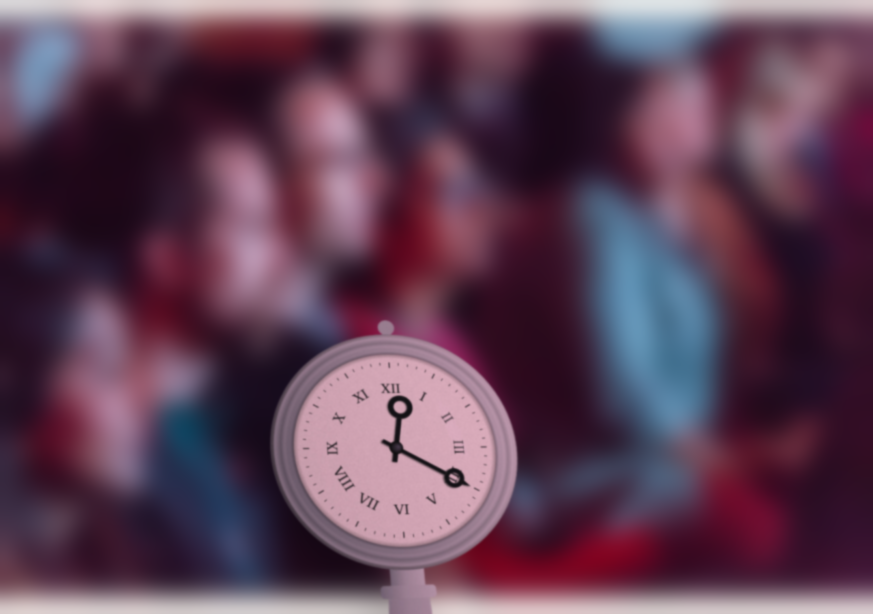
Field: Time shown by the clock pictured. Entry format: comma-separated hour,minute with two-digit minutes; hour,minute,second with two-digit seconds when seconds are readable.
12,20
